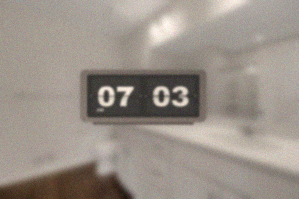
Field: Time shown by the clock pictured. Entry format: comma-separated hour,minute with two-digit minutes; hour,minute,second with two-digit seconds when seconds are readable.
7,03
